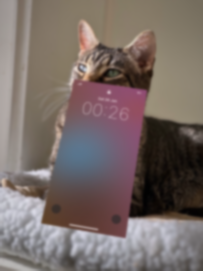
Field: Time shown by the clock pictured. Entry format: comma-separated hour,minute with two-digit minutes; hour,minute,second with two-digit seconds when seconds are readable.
0,26
